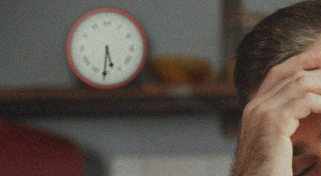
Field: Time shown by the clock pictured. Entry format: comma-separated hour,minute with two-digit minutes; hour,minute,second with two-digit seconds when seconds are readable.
5,31
